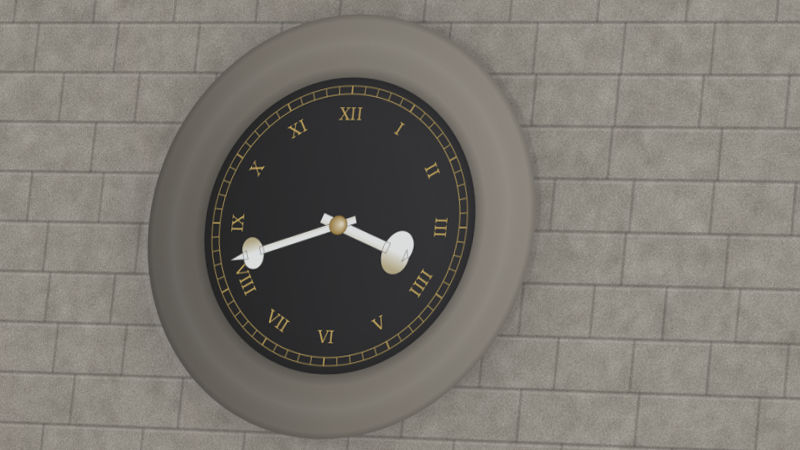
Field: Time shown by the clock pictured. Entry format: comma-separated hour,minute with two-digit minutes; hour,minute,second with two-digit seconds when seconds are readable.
3,42
